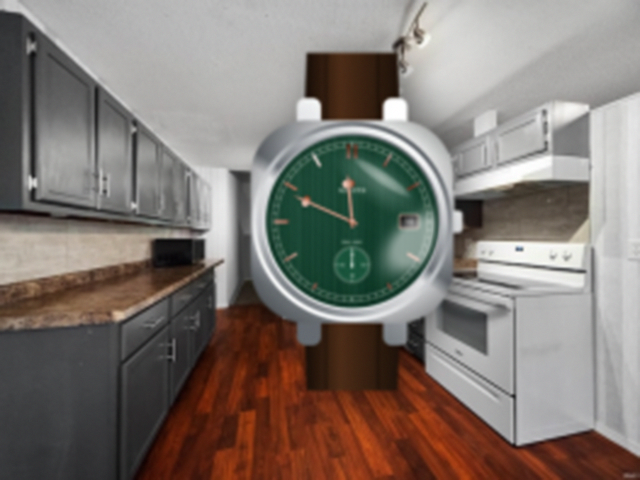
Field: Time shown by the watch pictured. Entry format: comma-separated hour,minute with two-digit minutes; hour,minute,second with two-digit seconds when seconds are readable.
11,49
